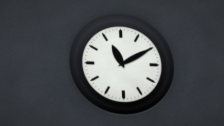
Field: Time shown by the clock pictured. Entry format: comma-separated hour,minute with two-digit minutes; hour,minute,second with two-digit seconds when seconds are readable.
11,10
